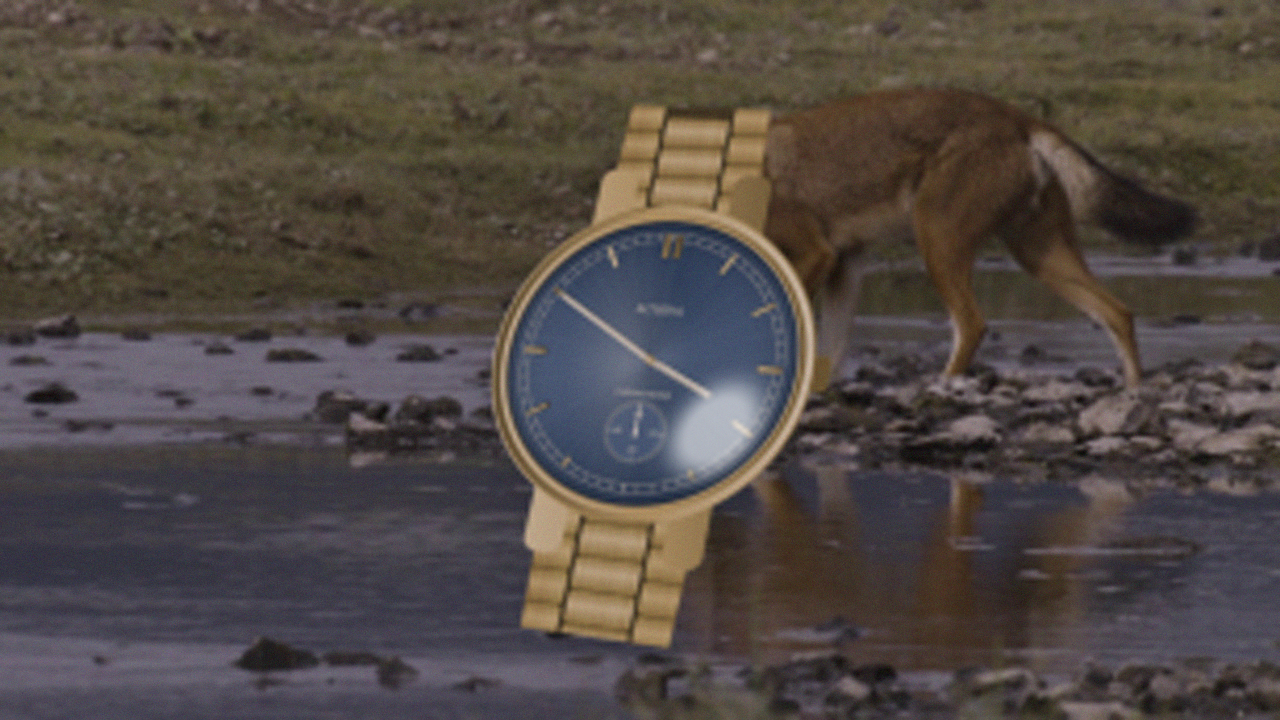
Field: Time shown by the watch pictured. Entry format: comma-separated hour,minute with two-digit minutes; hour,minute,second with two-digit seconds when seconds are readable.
3,50
